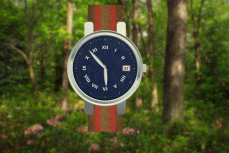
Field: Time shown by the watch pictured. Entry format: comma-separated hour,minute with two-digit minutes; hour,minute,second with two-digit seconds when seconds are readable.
5,53
